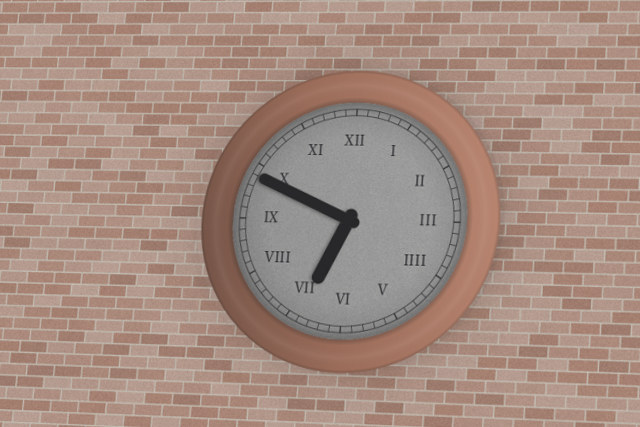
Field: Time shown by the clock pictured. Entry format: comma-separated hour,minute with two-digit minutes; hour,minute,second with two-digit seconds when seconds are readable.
6,49
